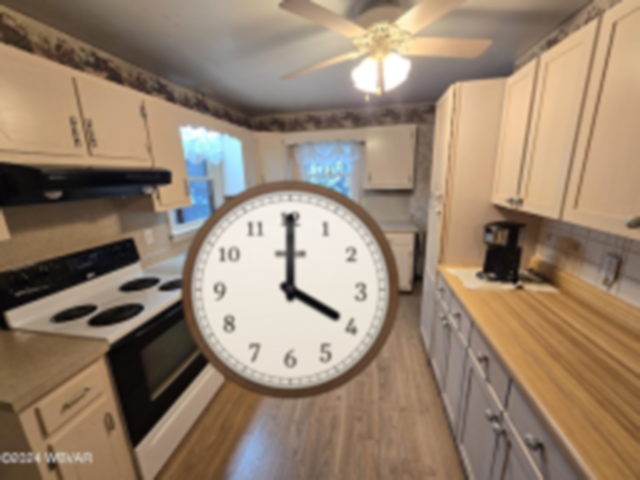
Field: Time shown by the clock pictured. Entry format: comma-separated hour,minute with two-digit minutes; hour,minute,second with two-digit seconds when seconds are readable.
4,00
